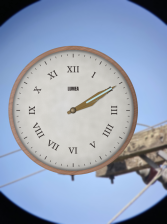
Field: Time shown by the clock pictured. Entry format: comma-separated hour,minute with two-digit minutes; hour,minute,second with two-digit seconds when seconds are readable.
2,10
